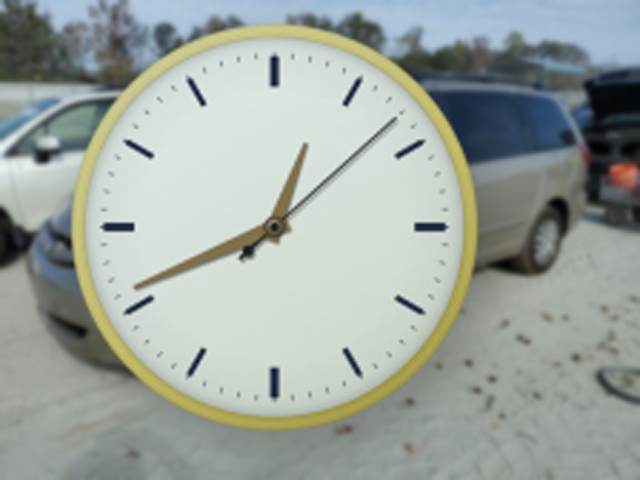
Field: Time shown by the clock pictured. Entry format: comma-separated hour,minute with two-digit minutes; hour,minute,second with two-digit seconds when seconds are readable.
12,41,08
